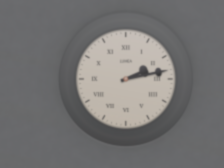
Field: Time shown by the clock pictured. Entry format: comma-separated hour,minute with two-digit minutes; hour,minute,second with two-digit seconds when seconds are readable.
2,13
